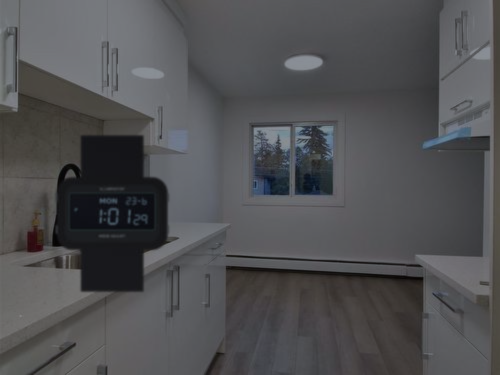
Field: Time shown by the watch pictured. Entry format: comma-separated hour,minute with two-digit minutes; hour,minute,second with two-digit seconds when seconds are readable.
1,01
